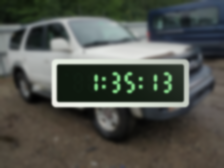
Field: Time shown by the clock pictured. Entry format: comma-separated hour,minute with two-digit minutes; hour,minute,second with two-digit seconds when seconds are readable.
1,35,13
